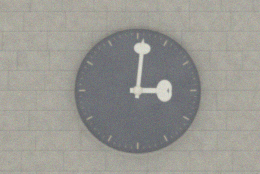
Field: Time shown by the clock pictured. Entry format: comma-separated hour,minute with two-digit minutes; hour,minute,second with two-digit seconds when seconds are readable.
3,01
